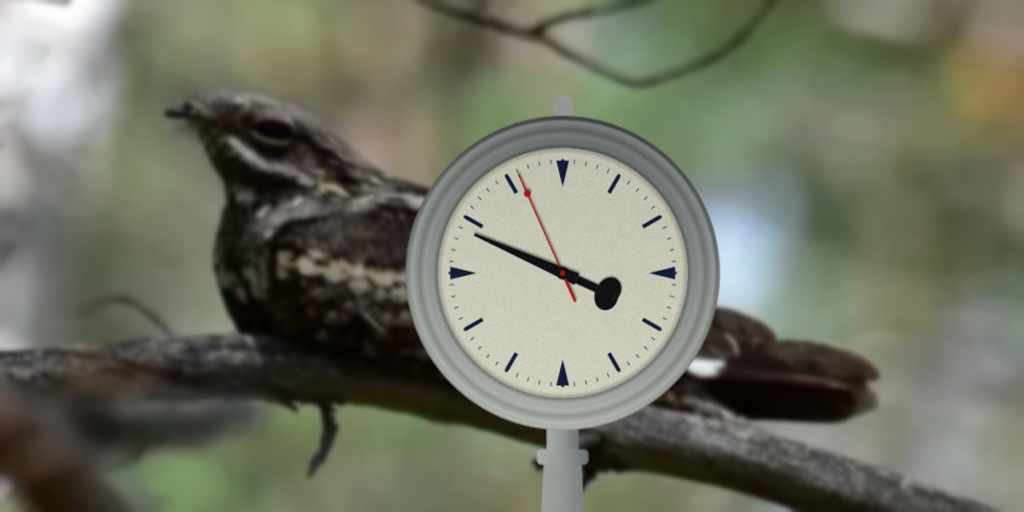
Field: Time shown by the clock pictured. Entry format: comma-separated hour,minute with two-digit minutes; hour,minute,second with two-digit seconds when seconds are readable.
3,48,56
